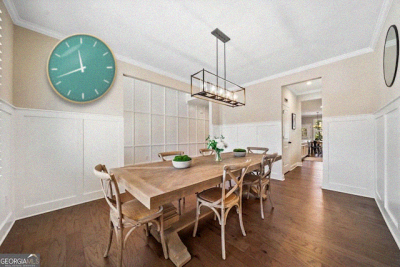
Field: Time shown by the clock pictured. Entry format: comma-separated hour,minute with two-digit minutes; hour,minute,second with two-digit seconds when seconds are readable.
11,42
